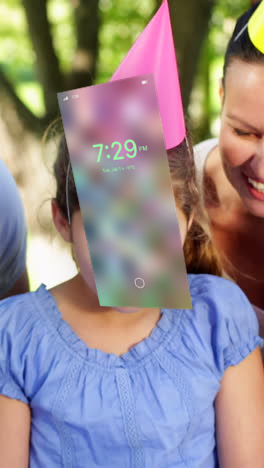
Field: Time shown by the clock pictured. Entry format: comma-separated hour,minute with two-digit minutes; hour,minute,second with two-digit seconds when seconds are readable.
7,29
